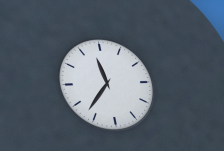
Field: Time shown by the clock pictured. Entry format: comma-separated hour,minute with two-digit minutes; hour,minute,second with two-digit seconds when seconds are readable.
11,37
